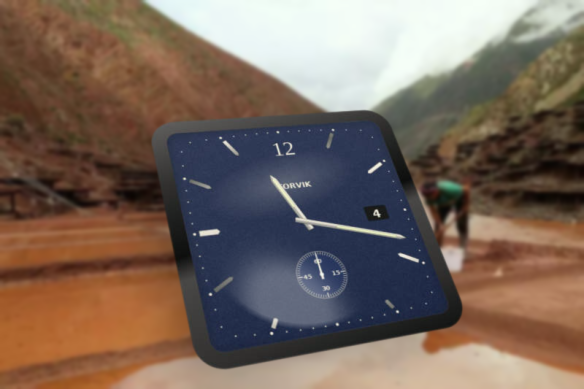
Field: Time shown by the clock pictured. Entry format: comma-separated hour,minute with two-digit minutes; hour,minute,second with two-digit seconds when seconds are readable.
11,18
